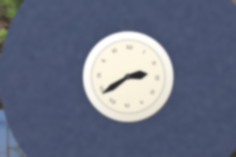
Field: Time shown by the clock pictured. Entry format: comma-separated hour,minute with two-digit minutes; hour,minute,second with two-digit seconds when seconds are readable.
2,39
